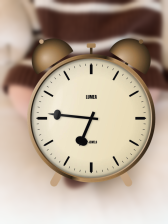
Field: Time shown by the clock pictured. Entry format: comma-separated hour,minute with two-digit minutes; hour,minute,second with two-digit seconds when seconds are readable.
6,46
